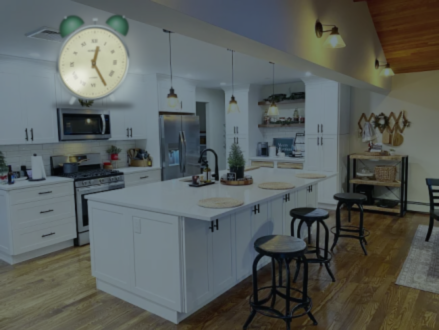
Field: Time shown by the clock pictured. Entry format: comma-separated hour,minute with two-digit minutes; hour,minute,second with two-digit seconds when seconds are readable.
12,25
